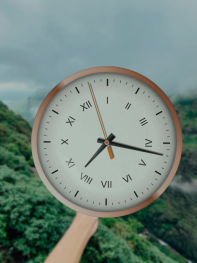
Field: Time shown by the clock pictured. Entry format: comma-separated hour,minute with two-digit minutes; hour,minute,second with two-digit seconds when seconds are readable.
8,22,02
